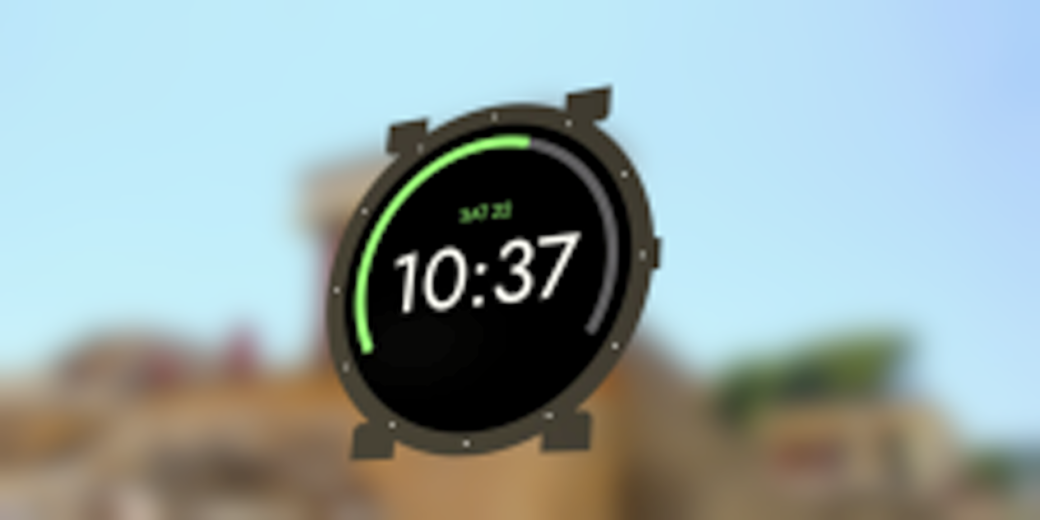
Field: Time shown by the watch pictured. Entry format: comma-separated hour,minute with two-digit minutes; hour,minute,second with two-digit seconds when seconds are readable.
10,37
